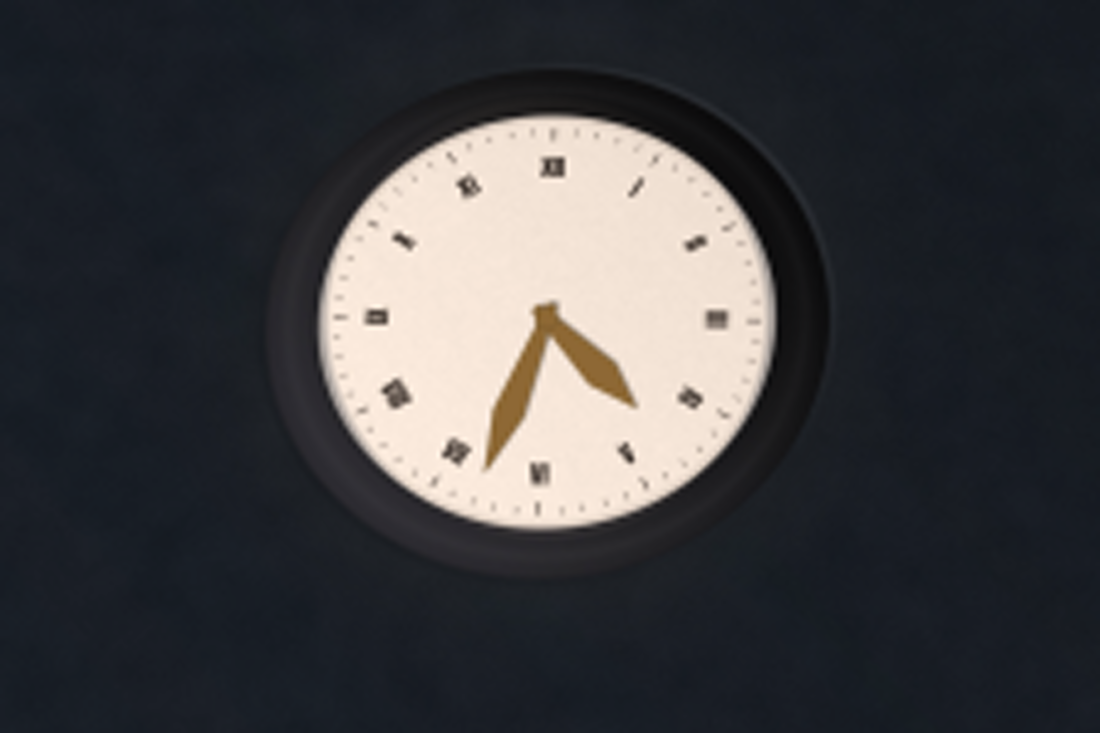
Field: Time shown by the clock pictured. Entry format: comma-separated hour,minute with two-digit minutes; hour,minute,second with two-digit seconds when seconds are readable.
4,33
